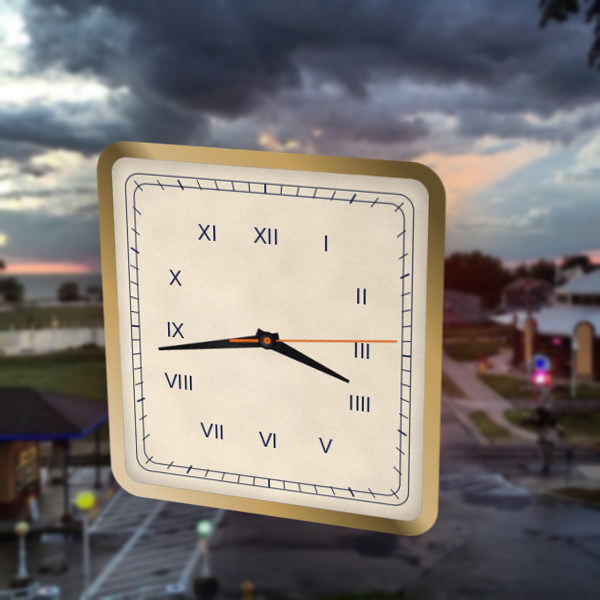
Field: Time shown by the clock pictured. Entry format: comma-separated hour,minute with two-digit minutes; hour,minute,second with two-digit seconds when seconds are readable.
3,43,14
